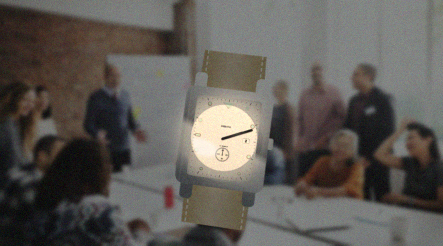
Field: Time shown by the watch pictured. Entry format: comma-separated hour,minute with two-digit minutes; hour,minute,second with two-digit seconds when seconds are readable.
2,11
